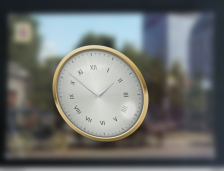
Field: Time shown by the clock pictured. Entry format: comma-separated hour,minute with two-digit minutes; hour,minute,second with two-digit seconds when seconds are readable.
1,52
